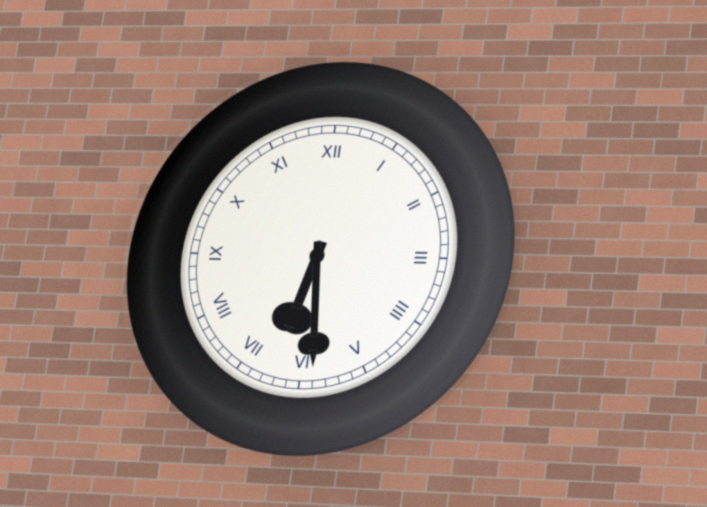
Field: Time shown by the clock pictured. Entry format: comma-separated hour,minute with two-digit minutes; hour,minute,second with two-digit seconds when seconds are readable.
6,29
